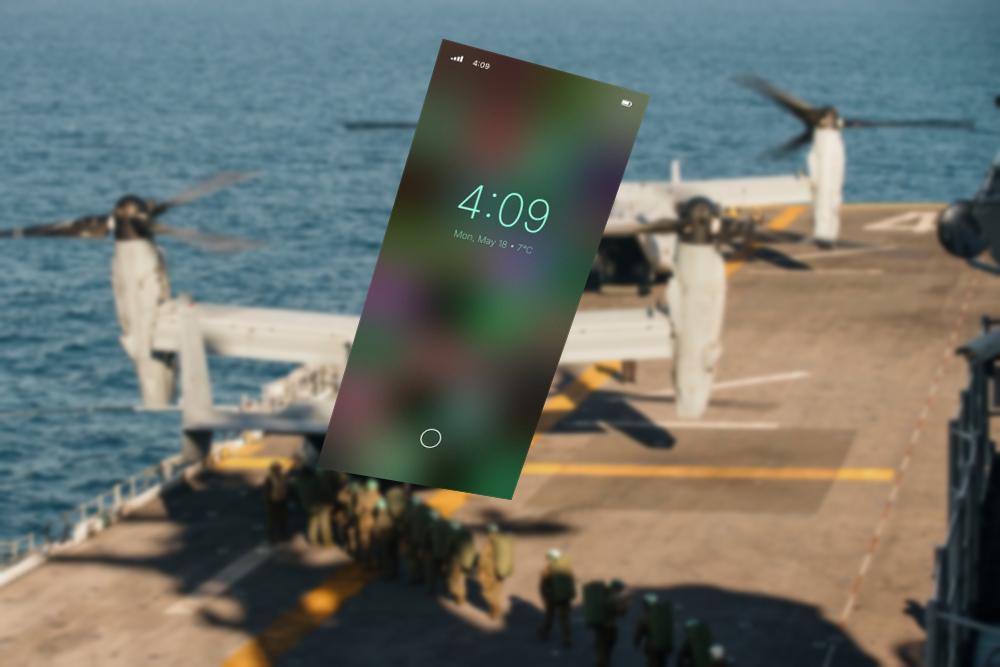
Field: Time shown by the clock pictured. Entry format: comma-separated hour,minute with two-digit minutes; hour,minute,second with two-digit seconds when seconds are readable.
4,09
